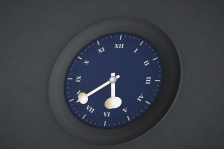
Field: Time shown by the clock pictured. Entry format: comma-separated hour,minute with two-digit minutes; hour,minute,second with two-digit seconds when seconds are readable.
5,39
